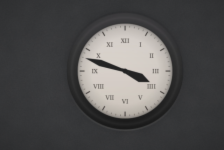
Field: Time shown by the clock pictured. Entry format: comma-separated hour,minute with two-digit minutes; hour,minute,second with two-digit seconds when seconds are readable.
3,48
